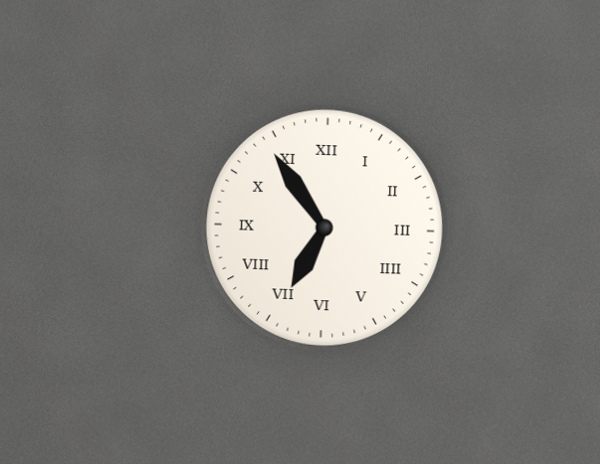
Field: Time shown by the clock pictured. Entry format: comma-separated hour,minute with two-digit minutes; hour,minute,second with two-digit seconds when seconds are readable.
6,54
